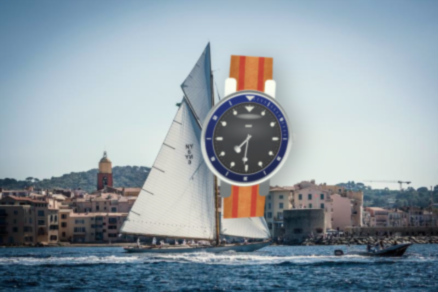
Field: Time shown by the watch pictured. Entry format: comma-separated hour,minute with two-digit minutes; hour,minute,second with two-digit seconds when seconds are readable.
7,31
